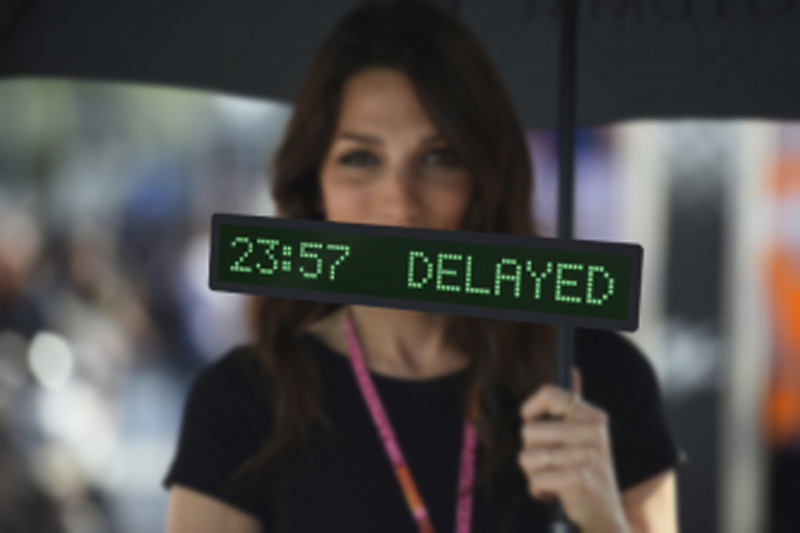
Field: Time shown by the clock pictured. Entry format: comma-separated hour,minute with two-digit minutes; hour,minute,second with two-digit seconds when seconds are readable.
23,57
